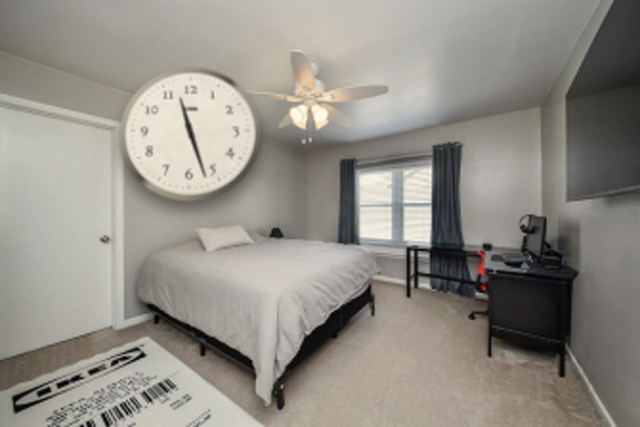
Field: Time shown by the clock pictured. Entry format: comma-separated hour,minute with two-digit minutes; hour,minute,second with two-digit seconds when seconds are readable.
11,27
